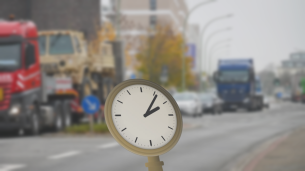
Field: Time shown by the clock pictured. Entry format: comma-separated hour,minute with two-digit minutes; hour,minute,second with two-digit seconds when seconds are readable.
2,06
